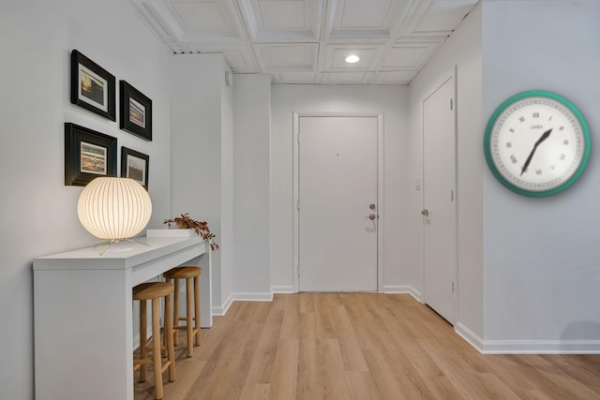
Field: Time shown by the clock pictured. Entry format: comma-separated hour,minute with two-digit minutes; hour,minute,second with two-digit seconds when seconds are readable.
1,35
